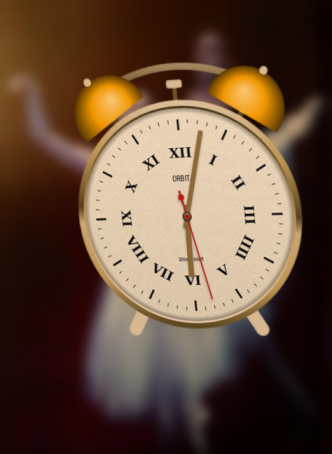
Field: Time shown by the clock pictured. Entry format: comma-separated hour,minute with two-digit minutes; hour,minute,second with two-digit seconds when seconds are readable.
6,02,28
